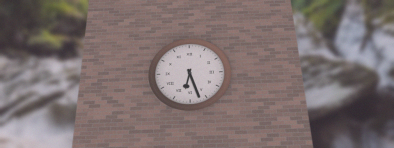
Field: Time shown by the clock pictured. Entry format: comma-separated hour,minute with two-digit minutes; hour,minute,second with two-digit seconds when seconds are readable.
6,27
